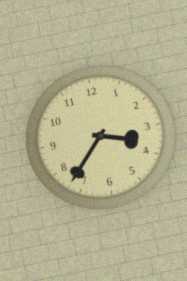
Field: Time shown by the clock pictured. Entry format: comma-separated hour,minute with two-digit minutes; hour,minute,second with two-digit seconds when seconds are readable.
3,37
